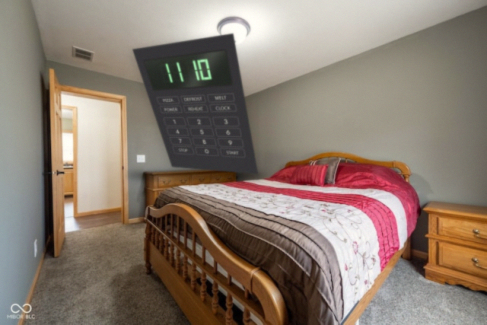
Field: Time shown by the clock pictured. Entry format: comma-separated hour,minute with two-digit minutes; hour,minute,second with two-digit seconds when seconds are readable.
11,10
